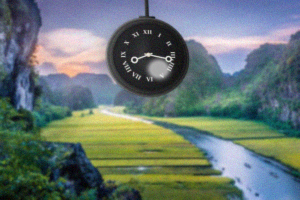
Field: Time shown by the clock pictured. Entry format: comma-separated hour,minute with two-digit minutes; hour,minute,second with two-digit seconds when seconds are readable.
8,17
